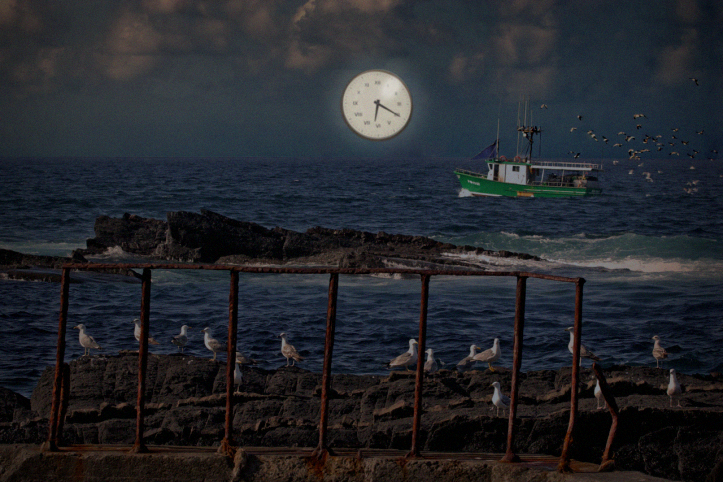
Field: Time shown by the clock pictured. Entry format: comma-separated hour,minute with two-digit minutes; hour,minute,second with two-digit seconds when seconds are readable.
6,20
